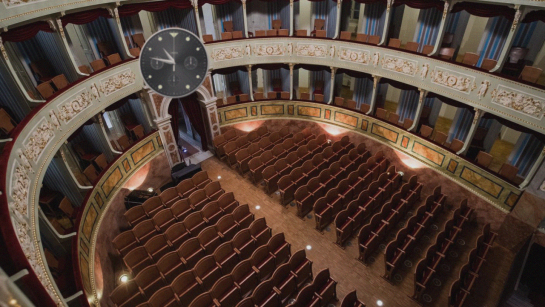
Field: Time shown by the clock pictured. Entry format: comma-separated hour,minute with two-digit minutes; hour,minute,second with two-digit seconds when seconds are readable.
10,47
